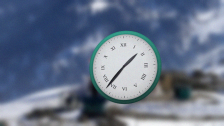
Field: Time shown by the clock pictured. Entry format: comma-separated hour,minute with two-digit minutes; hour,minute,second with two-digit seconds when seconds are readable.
1,37
